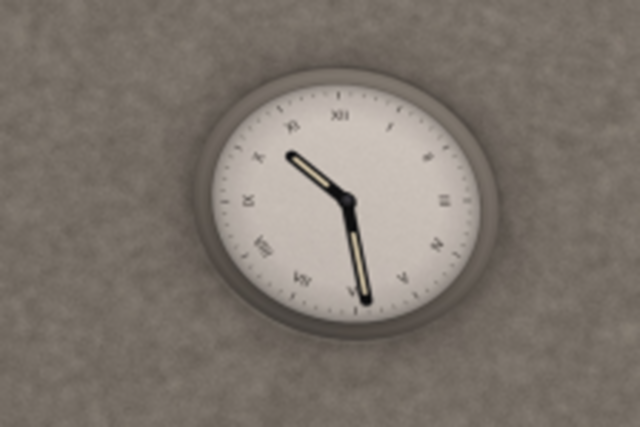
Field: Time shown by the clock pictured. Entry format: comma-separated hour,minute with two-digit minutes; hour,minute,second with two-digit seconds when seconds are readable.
10,29
